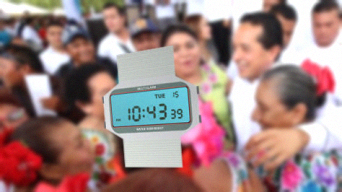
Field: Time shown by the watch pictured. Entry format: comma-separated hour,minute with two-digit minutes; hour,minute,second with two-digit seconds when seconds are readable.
10,43,39
